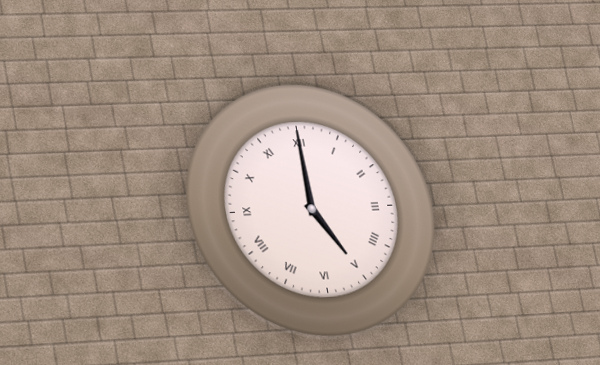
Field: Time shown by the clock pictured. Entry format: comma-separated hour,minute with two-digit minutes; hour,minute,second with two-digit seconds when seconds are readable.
5,00
